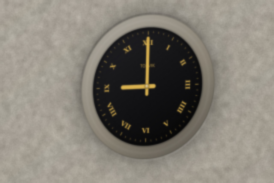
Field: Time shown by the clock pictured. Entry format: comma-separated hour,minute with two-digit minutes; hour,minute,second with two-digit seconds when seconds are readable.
9,00
